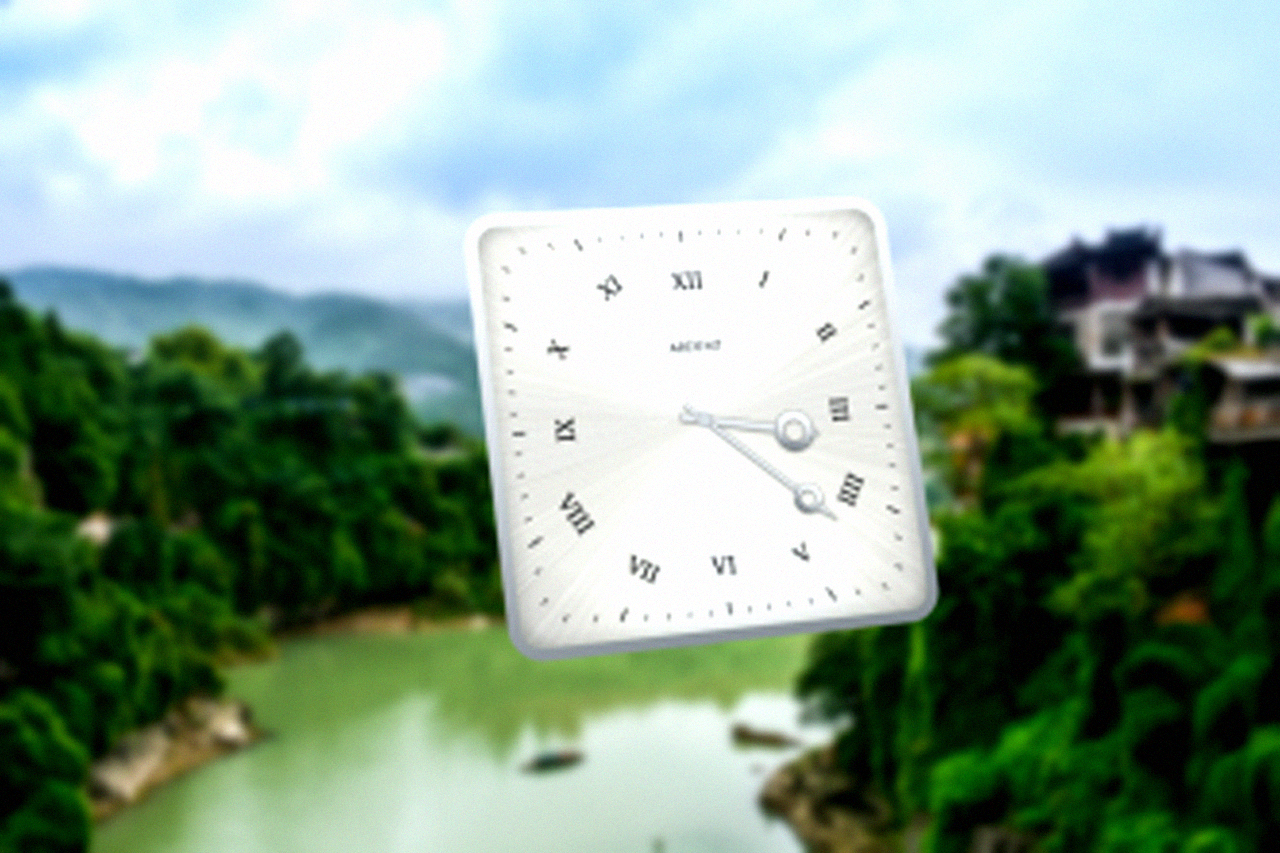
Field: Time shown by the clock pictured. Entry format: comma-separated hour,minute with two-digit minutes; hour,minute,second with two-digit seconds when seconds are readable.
3,22
